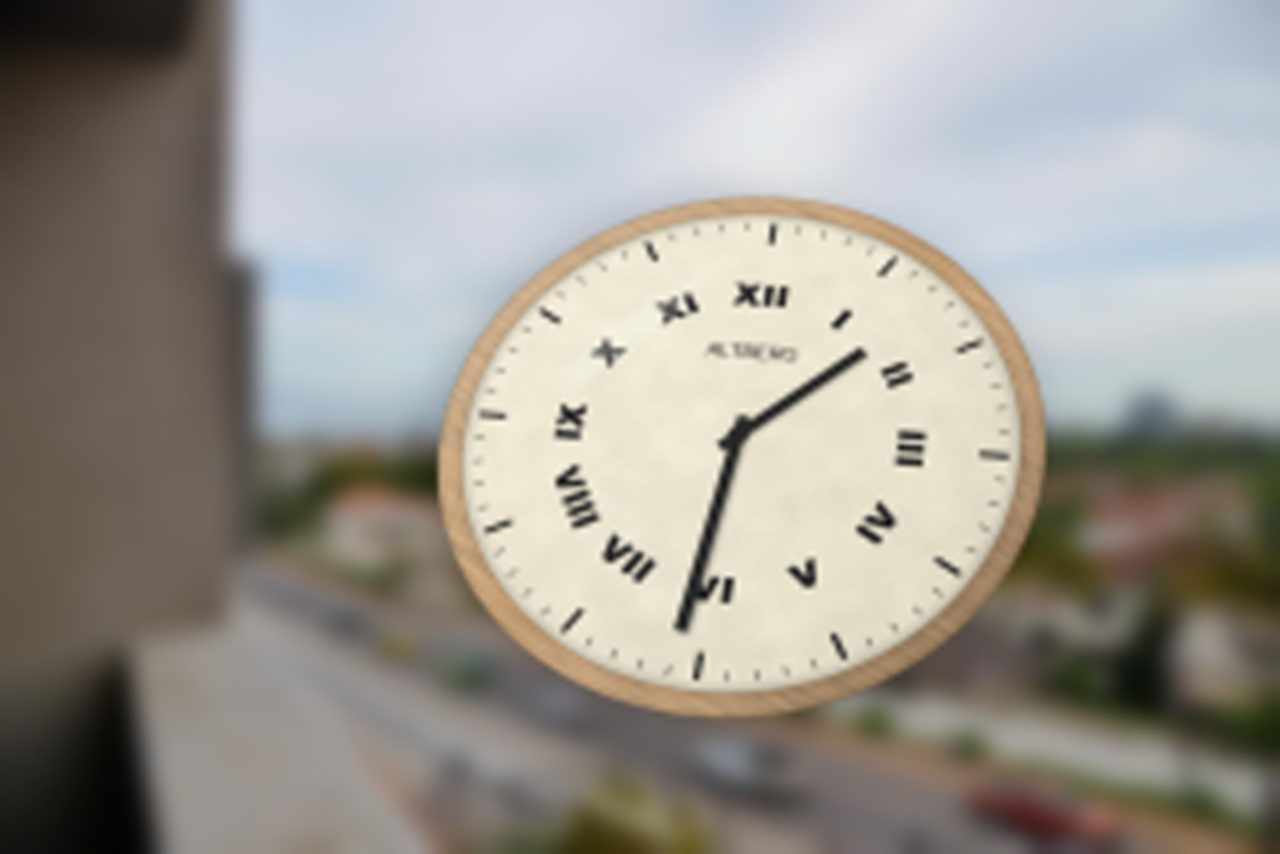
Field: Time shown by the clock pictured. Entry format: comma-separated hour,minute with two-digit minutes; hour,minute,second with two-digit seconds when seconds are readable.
1,31
